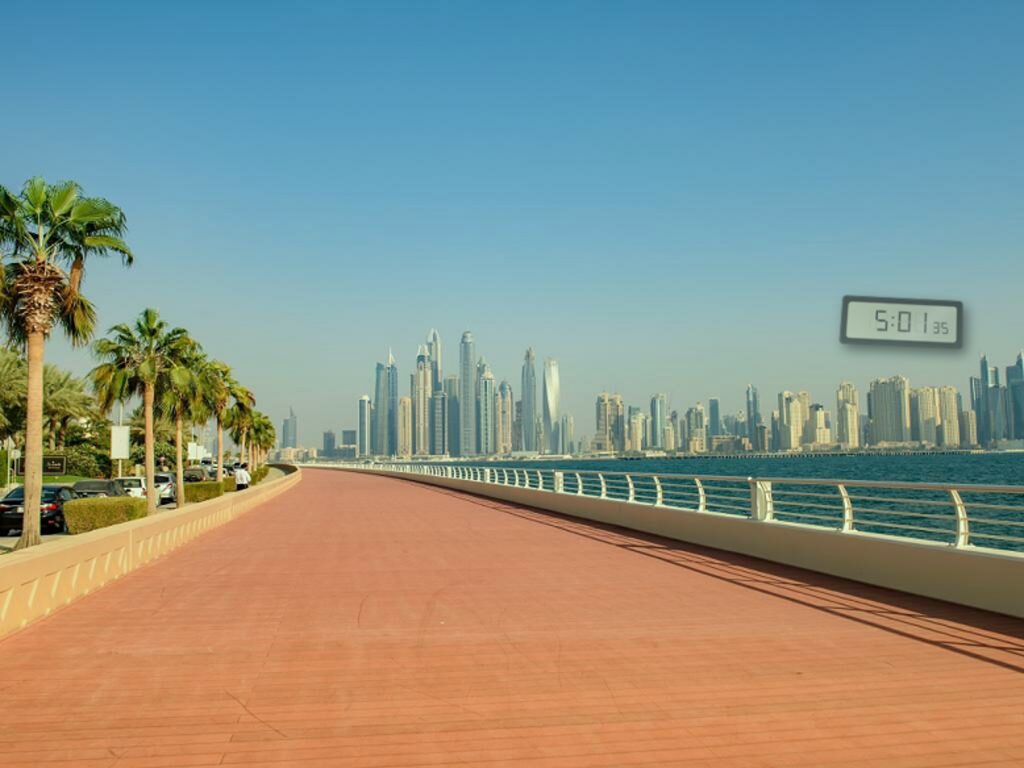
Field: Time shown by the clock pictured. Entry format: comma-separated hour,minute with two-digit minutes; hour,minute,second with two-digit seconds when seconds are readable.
5,01,35
